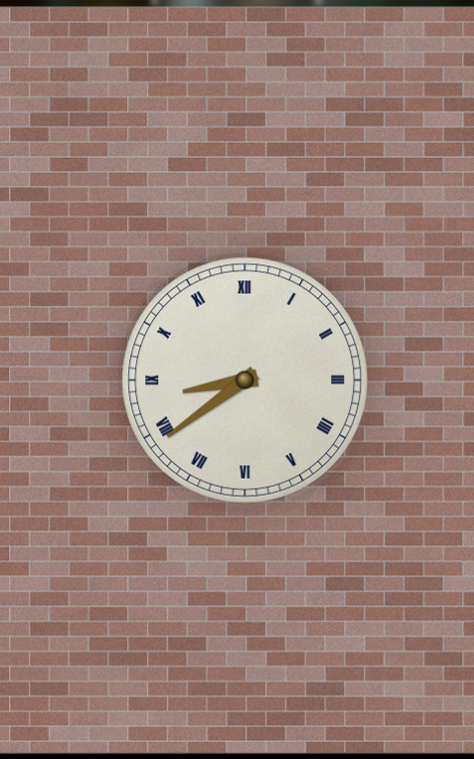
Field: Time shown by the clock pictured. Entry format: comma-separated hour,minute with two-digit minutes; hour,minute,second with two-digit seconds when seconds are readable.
8,39
